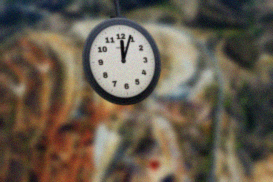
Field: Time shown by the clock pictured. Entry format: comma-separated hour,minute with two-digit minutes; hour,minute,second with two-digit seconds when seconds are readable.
12,04
